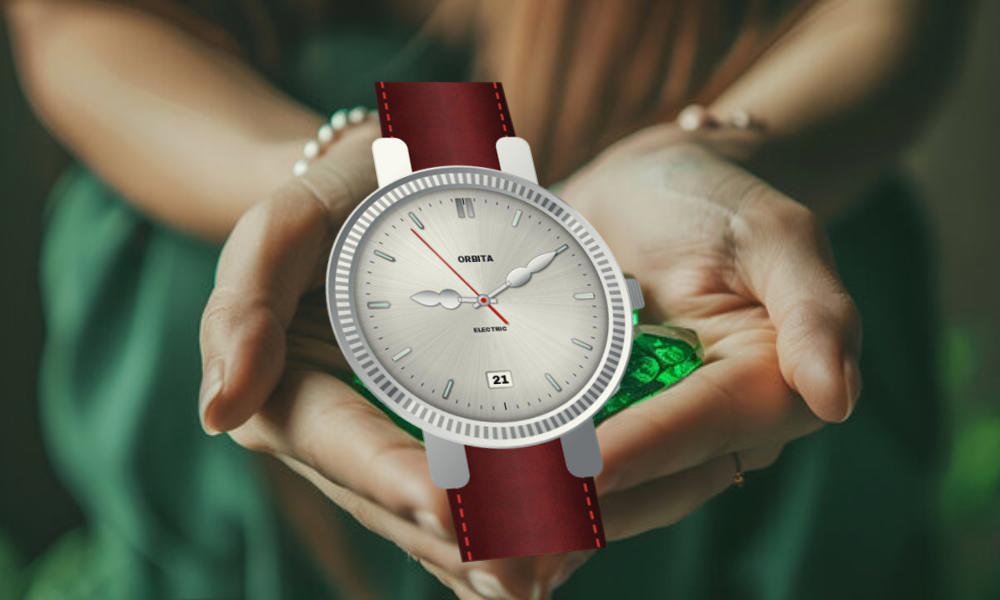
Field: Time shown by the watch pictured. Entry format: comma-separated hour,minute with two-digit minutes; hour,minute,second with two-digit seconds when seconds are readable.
9,09,54
